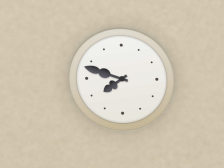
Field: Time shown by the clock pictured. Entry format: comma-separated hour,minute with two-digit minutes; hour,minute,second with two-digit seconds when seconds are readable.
7,48
